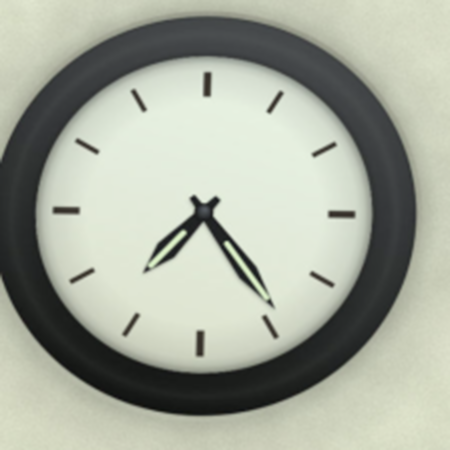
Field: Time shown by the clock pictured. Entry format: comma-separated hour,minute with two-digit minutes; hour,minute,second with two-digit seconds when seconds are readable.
7,24
